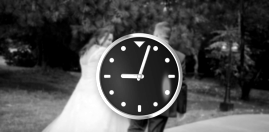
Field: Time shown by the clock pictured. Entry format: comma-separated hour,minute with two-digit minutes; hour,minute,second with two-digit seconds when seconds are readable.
9,03
